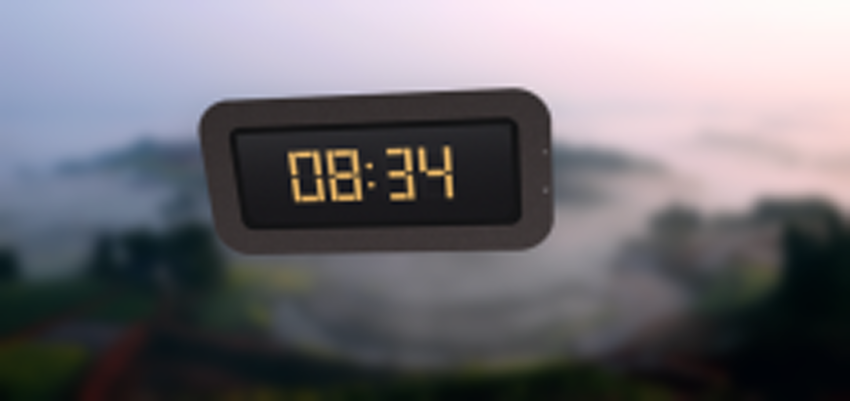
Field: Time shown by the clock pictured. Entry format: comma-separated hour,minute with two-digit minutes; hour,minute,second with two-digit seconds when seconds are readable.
8,34
